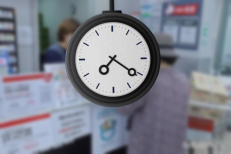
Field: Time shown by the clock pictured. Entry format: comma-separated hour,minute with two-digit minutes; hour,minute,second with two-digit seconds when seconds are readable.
7,21
